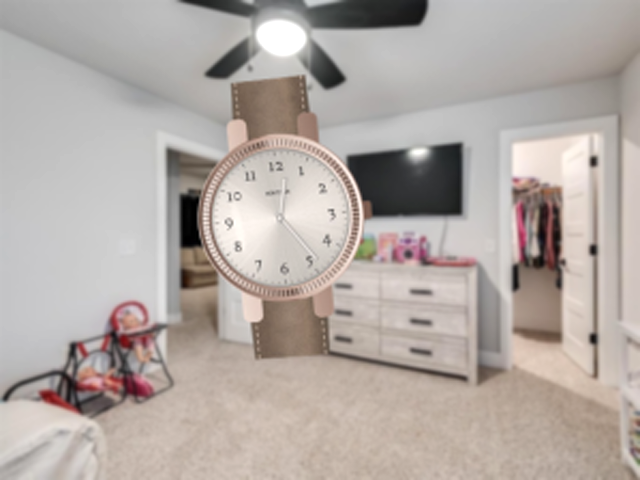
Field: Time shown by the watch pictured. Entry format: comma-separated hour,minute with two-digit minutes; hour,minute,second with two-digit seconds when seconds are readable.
12,24
